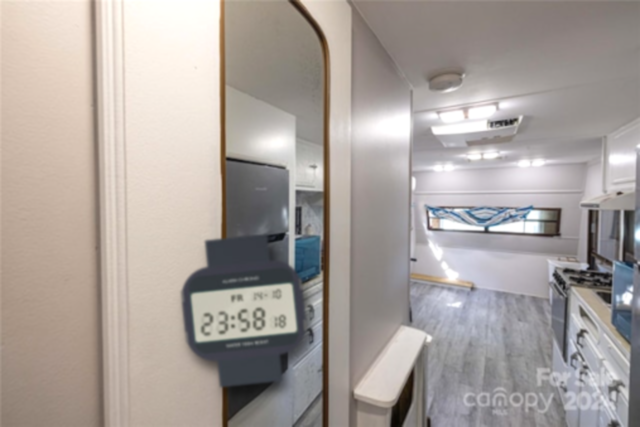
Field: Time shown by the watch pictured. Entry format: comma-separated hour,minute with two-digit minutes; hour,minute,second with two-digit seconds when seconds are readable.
23,58,18
